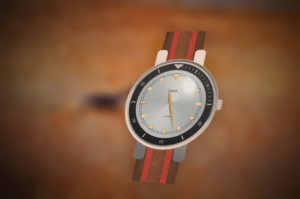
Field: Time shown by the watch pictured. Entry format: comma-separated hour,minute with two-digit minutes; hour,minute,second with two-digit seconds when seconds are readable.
11,27
